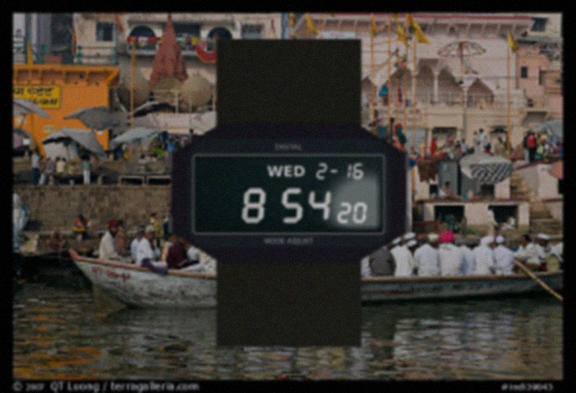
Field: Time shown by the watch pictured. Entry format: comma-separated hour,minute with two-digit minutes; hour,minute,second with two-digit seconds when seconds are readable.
8,54,20
